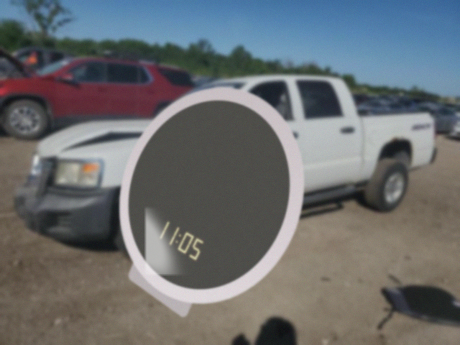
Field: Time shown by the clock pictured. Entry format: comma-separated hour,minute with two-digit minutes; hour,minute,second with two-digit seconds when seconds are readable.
11,05
